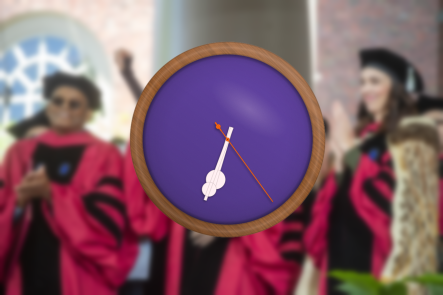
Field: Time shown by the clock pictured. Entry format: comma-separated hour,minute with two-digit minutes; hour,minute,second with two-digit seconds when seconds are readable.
6,33,24
